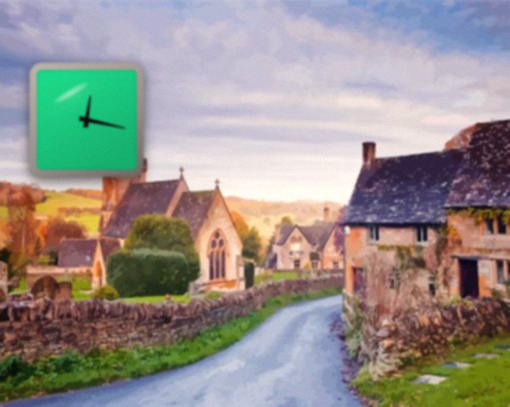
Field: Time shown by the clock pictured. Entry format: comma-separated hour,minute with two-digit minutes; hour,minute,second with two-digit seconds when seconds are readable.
12,17
